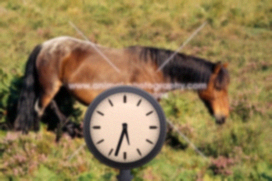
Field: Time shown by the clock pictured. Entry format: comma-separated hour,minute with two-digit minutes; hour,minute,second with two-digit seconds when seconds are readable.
5,33
